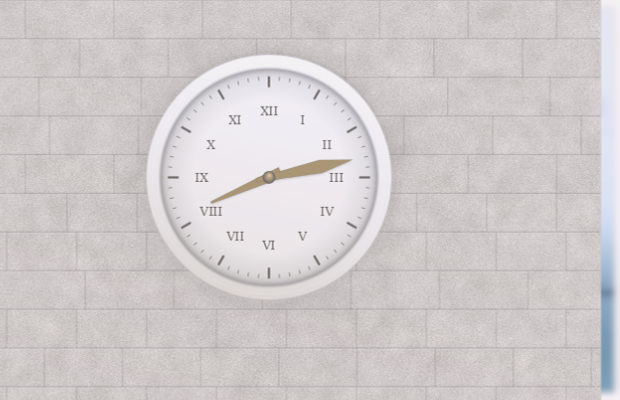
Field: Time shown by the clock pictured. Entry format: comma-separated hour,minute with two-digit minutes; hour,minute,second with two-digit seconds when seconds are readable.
8,13
